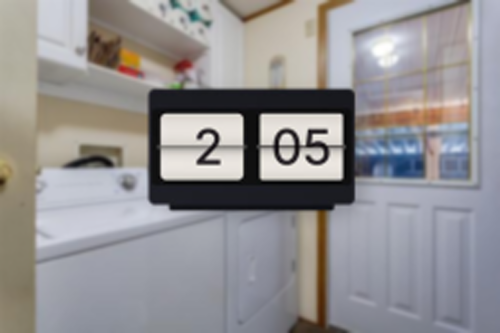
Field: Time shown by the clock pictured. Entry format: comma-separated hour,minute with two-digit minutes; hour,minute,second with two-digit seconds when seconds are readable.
2,05
